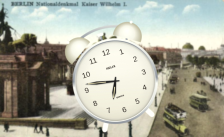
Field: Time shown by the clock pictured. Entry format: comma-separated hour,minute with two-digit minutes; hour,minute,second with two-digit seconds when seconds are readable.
6,47
